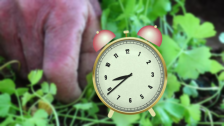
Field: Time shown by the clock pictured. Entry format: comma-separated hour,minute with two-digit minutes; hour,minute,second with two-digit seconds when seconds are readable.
8,39
